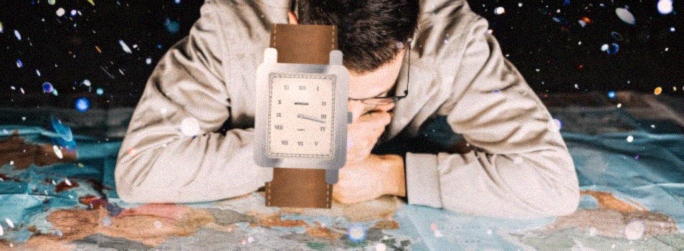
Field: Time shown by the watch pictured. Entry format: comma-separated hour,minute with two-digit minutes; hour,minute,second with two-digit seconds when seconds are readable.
3,17
